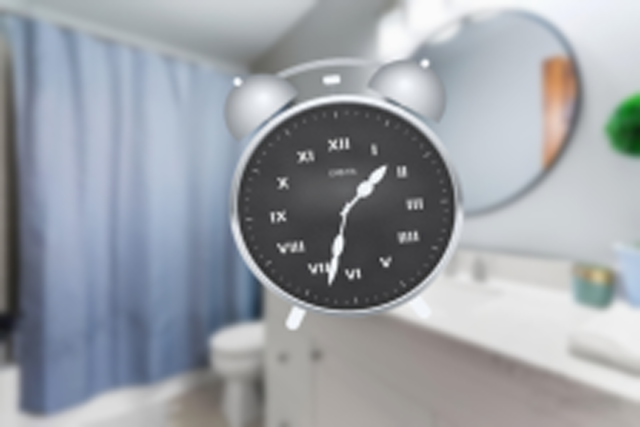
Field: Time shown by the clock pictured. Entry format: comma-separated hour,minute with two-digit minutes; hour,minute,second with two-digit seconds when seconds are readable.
1,33
